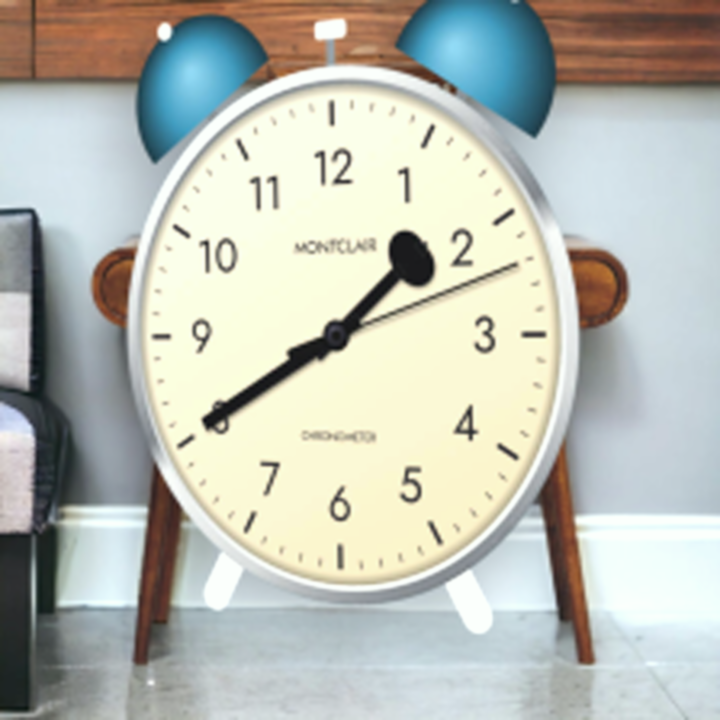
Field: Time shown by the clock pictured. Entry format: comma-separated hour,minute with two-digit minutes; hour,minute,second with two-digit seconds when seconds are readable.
1,40,12
